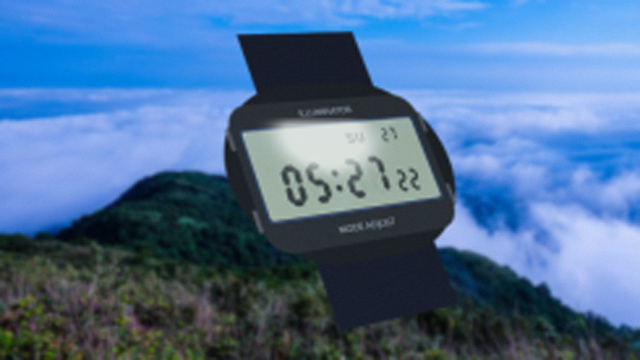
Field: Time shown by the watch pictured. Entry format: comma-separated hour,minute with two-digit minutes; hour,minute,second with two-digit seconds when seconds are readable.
5,27,22
